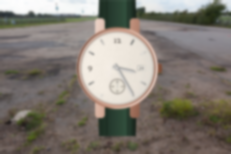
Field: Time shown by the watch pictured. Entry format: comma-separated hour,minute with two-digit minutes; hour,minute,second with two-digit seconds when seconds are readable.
3,25
